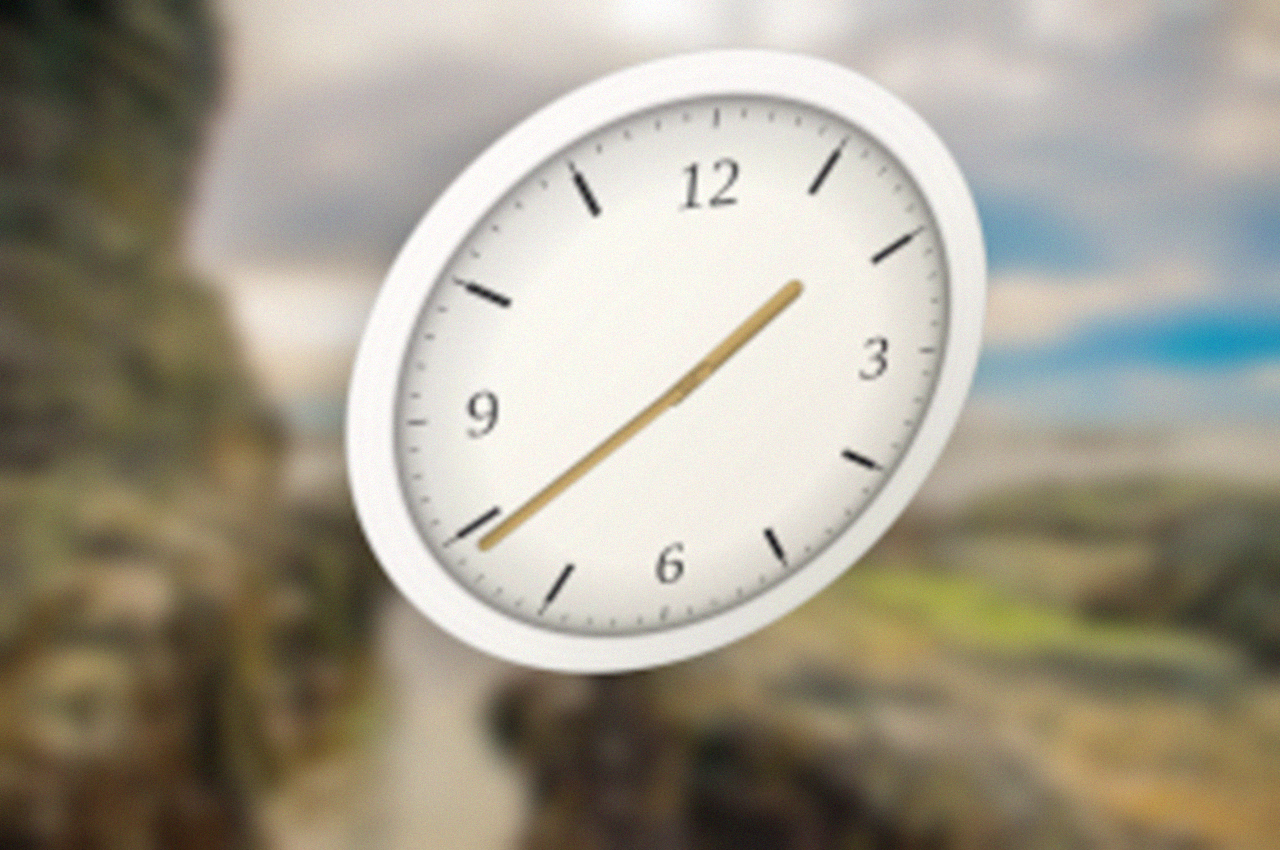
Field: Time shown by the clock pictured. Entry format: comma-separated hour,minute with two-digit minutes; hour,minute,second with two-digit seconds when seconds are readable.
1,39
